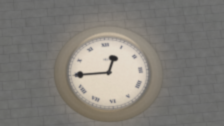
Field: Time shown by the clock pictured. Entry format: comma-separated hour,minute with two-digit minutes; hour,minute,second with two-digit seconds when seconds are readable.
12,45
